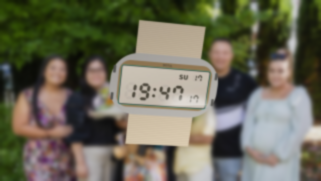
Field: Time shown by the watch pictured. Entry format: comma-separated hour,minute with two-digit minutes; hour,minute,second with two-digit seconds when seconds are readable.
19,47
